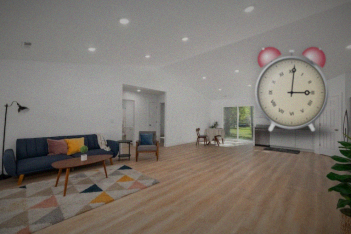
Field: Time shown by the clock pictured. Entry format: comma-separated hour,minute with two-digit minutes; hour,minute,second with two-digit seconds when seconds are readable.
3,01
